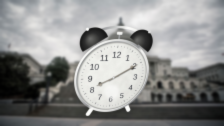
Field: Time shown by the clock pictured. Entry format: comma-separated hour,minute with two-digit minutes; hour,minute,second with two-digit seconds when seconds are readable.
8,10
